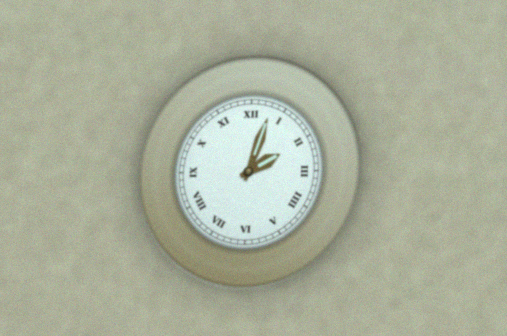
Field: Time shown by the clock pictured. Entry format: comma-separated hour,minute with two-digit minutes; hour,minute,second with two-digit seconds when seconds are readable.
2,03
